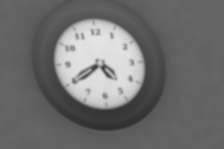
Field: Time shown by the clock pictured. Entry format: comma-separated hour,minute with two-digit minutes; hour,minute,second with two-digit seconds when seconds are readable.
4,40
